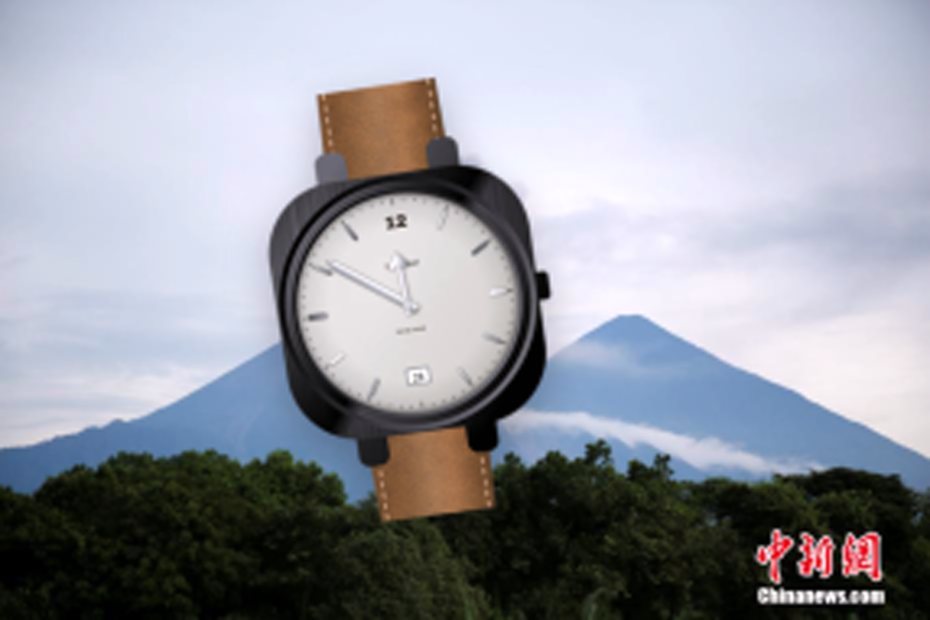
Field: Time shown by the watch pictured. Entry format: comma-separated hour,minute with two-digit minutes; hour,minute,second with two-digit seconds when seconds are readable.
11,51
